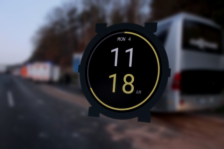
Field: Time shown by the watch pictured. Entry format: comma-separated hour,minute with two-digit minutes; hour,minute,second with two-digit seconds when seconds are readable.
11,18
